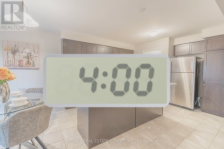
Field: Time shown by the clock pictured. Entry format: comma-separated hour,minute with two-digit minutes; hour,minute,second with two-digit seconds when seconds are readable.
4,00
